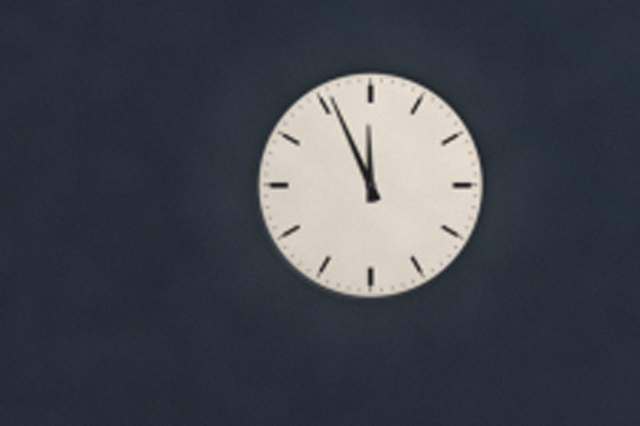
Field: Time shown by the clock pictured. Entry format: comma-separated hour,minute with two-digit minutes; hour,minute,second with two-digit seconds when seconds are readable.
11,56
